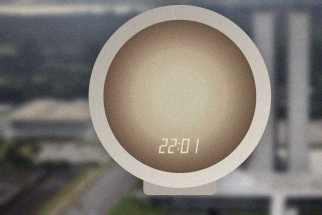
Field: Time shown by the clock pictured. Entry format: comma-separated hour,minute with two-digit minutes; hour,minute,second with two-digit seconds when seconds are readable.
22,01
